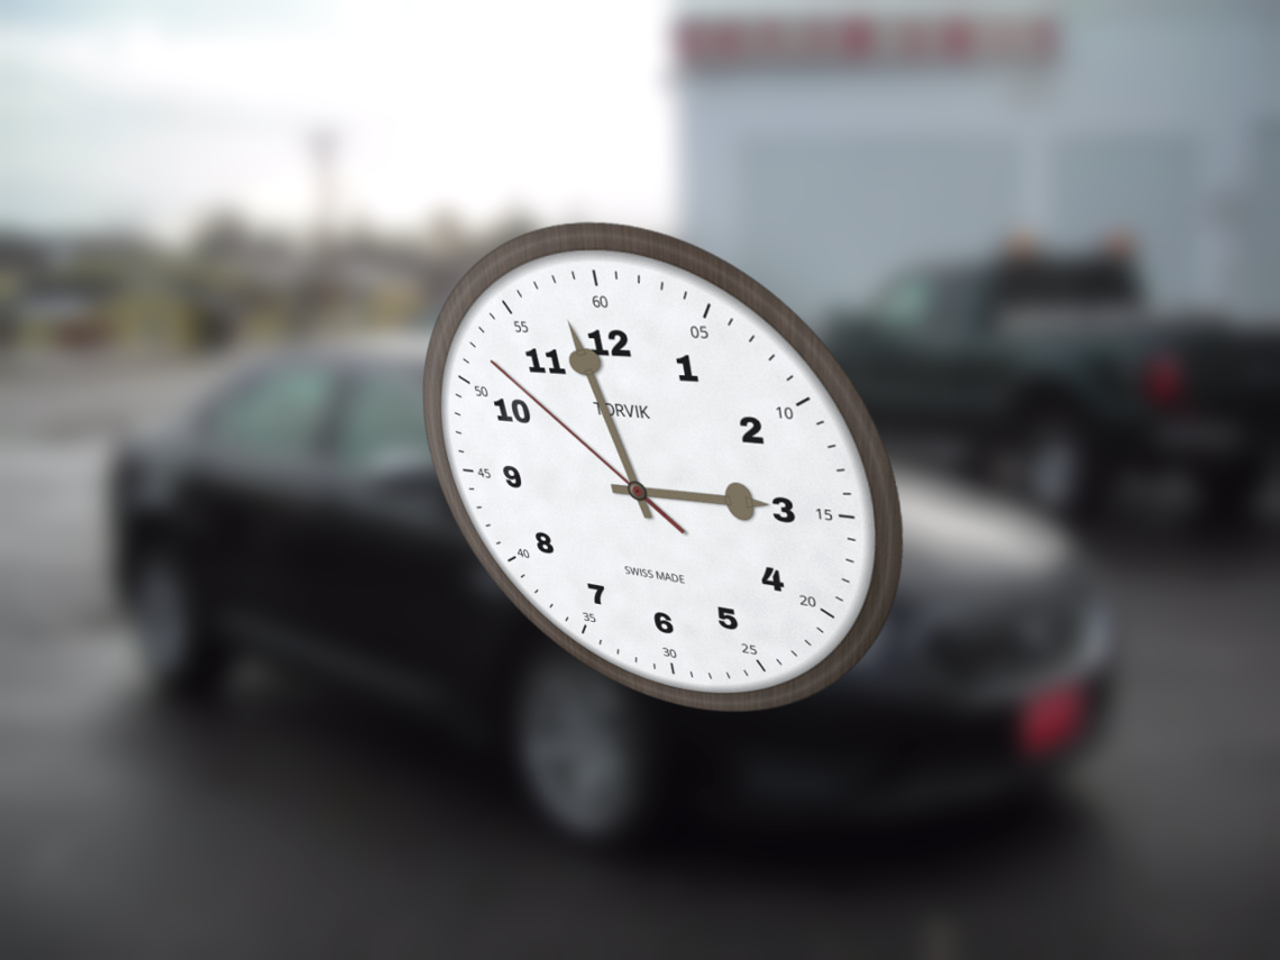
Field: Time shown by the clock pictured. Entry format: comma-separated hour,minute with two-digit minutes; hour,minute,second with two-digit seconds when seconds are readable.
2,57,52
